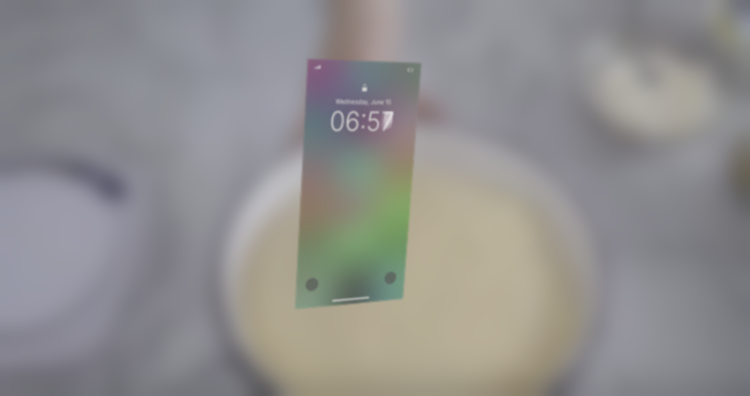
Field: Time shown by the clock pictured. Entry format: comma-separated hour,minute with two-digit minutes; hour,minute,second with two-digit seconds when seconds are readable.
6,57
